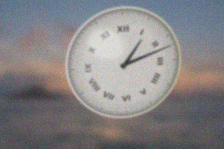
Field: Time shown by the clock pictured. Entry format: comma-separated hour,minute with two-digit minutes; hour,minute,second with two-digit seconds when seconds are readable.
1,12
